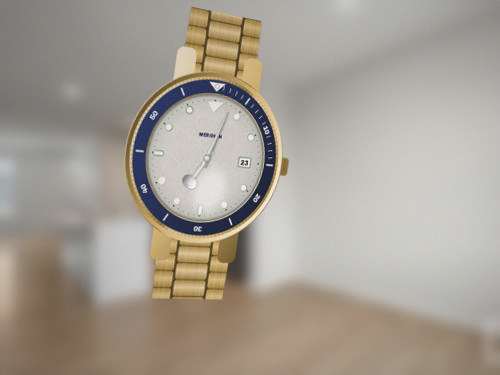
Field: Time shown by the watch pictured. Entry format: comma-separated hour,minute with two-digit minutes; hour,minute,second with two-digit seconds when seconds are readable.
7,03
